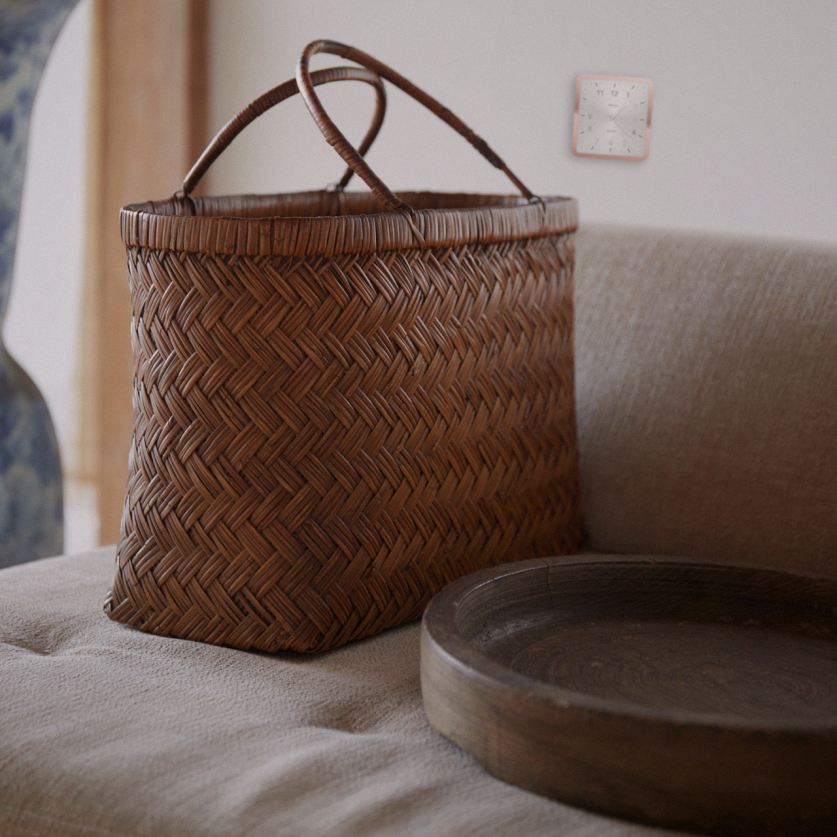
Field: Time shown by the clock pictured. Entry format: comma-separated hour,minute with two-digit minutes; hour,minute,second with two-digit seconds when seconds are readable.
1,22
